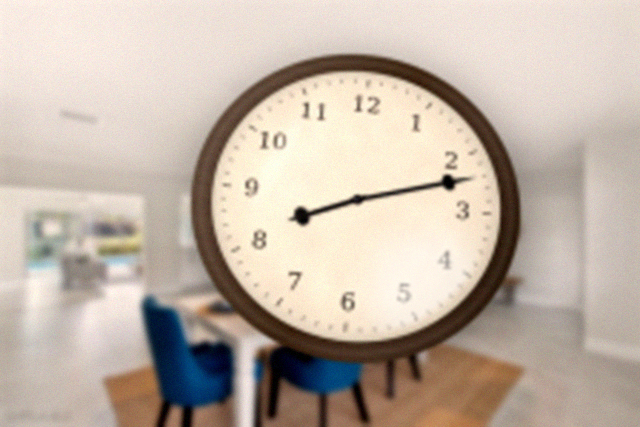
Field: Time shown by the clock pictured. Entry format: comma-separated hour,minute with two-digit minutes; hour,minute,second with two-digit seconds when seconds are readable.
8,12
